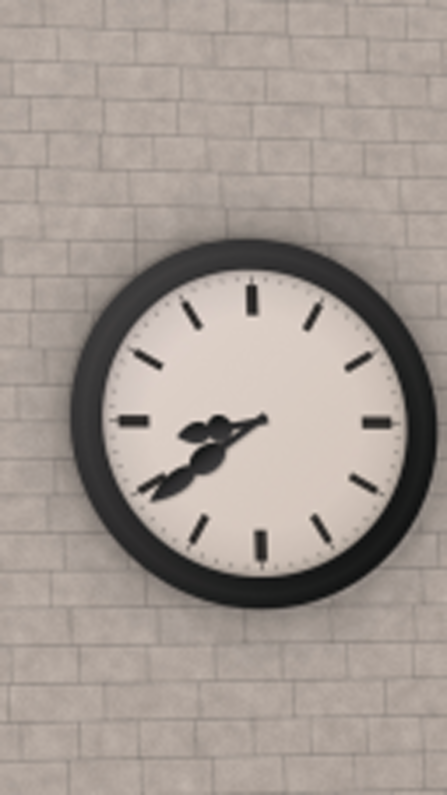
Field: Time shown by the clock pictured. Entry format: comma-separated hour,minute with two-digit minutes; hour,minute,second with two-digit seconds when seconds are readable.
8,39
